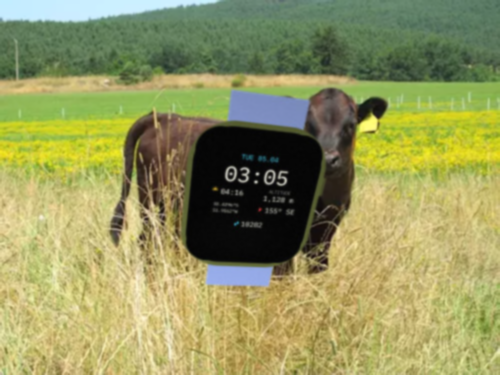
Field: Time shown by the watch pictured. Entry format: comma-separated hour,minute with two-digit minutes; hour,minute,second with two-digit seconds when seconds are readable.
3,05
